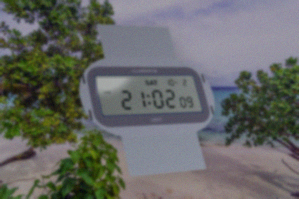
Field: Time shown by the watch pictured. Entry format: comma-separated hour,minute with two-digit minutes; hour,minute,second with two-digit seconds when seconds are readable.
21,02
